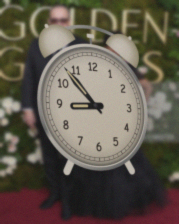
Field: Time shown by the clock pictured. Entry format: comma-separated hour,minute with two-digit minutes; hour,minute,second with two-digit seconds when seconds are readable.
8,53
